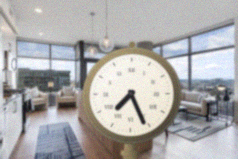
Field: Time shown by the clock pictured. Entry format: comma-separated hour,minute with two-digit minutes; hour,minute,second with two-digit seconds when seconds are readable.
7,26
